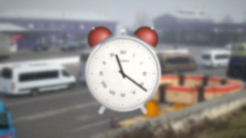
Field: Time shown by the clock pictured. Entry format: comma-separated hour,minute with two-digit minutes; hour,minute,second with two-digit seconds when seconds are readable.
11,21
